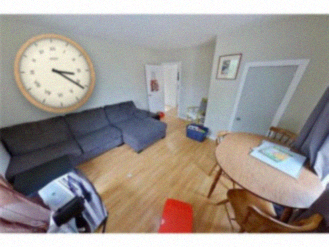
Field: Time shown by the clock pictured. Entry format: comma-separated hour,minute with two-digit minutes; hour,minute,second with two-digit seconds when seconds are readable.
3,21
